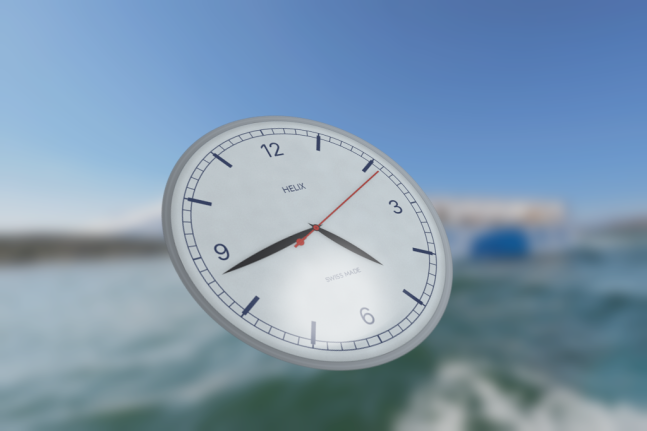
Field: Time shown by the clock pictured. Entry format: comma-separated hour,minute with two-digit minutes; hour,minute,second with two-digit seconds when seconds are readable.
4,43,11
